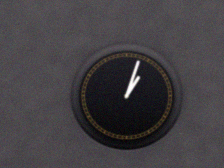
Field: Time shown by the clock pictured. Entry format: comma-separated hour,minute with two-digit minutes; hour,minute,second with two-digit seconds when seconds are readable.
1,03
